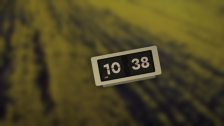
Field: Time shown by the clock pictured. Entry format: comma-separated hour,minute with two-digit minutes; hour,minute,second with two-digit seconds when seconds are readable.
10,38
